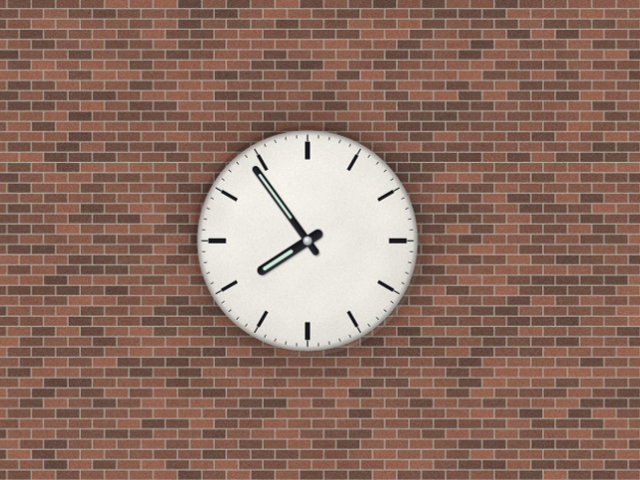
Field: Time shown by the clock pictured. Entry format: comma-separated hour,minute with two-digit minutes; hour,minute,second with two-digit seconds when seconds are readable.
7,54
